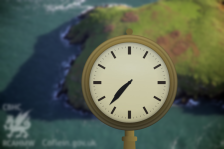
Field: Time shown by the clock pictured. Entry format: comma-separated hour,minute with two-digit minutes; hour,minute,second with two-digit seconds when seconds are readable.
7,37
